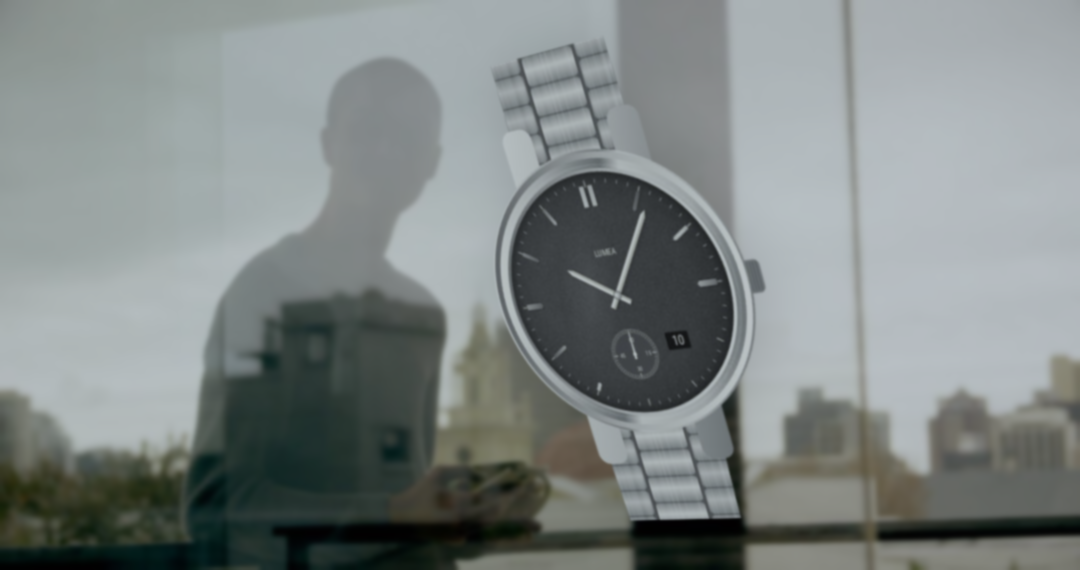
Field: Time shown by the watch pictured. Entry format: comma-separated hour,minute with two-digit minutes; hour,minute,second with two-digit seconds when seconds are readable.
10,06
